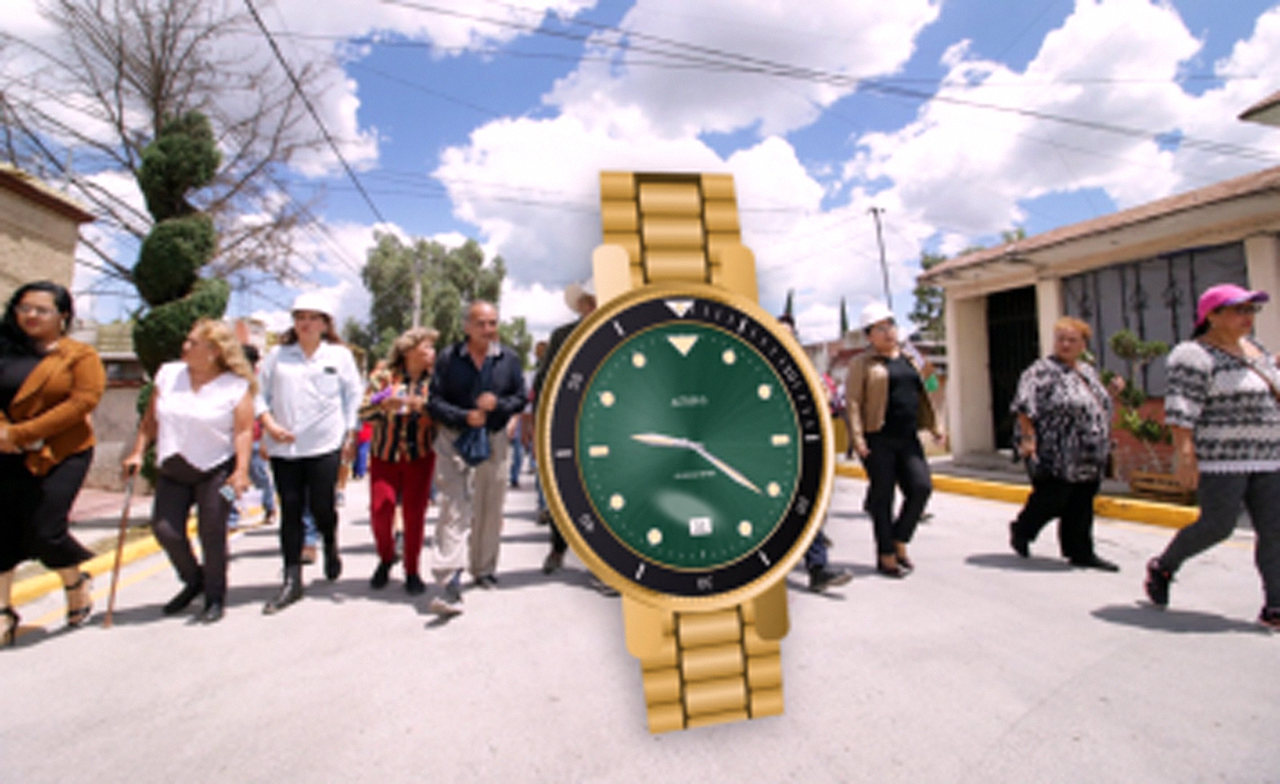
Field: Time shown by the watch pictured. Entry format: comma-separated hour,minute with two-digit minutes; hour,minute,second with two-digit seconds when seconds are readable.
9,21
